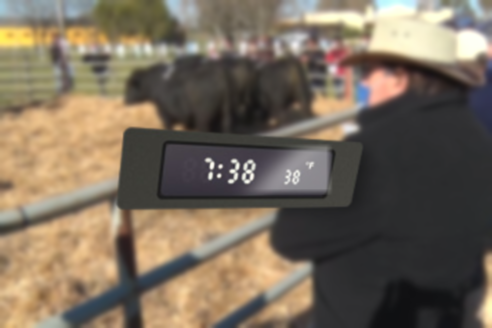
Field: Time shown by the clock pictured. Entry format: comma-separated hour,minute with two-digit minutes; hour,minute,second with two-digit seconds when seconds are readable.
7,38
